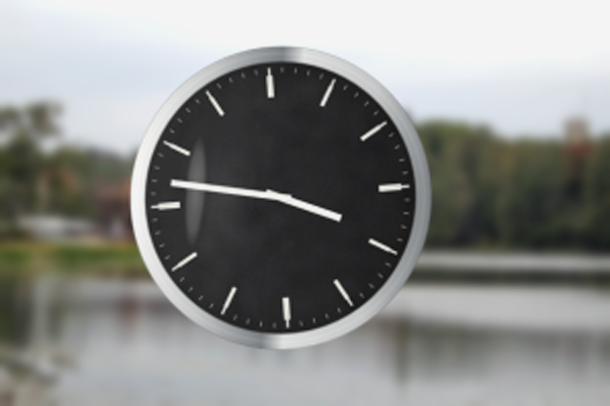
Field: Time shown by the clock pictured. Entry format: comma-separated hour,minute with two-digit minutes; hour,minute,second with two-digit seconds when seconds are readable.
3,47
